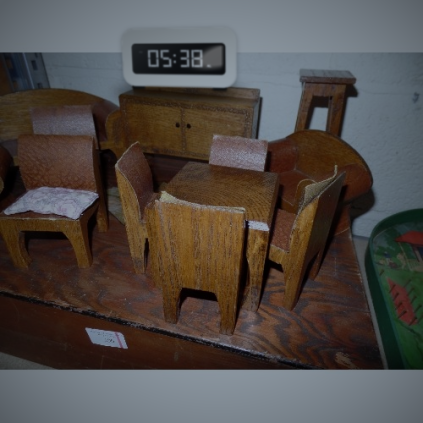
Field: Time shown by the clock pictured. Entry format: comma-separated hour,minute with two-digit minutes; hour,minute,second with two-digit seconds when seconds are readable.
5,38
